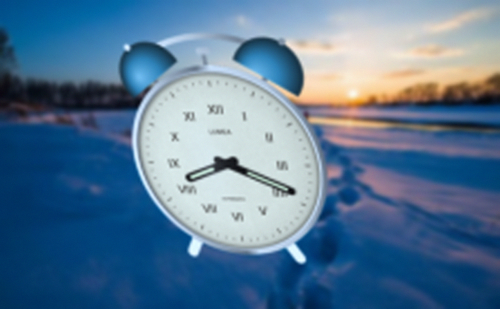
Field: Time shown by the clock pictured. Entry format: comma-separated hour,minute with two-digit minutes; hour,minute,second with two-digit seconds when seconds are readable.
8,19
